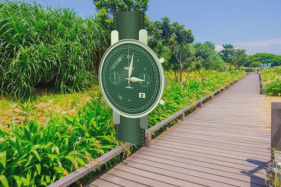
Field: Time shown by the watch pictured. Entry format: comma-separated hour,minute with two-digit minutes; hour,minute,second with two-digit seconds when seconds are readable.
3,02
